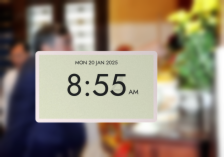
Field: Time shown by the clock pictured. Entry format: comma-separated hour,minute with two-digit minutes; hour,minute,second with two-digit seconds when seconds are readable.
8,55
